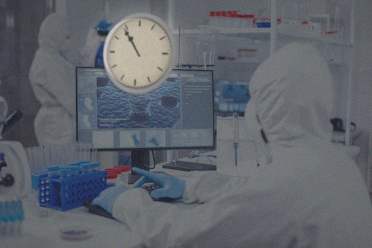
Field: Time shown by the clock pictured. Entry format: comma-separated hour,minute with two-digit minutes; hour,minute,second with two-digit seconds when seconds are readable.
10,54
